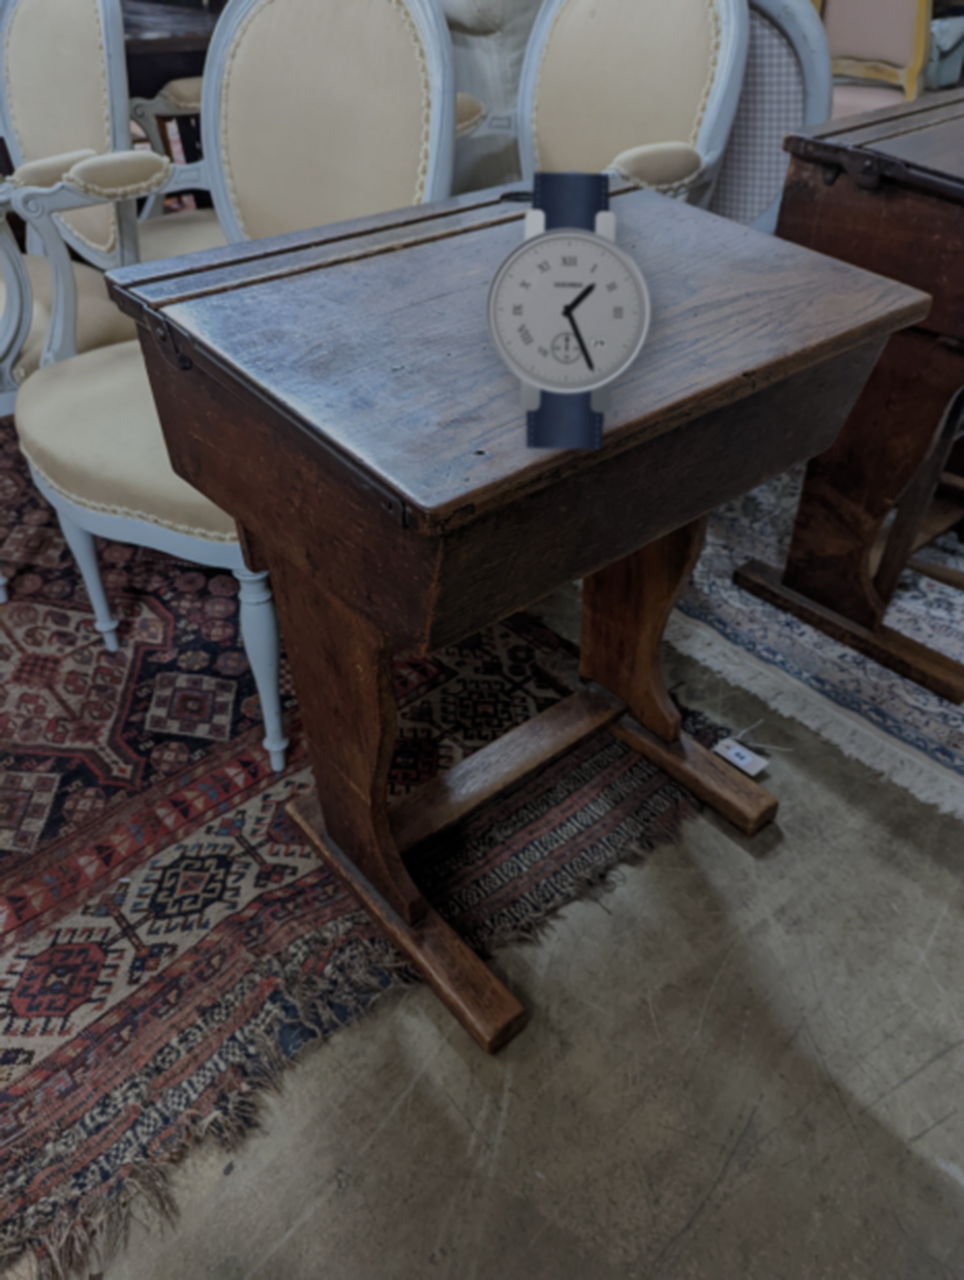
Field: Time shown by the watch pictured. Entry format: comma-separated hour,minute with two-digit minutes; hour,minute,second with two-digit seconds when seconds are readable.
1,26
